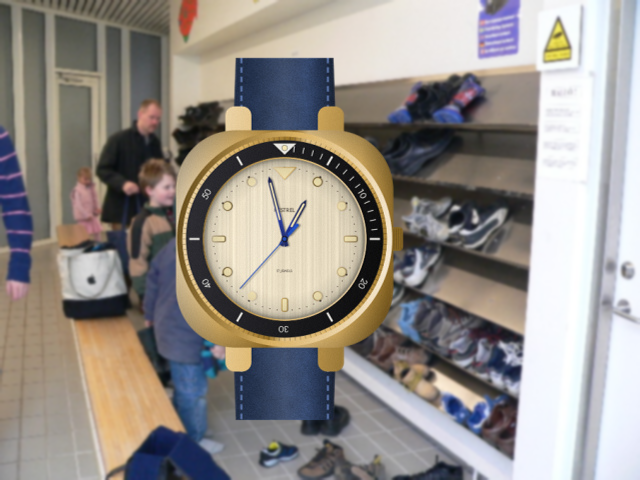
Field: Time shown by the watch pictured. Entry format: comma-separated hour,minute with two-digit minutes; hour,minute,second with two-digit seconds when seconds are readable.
12,57,37
